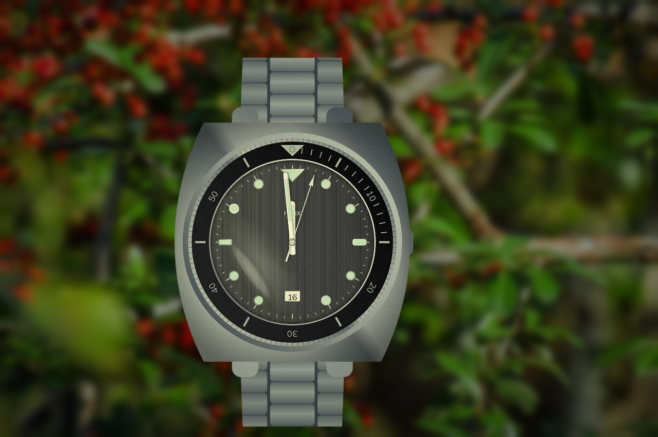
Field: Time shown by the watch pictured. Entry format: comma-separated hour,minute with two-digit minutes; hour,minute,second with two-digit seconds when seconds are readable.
11,59,03
